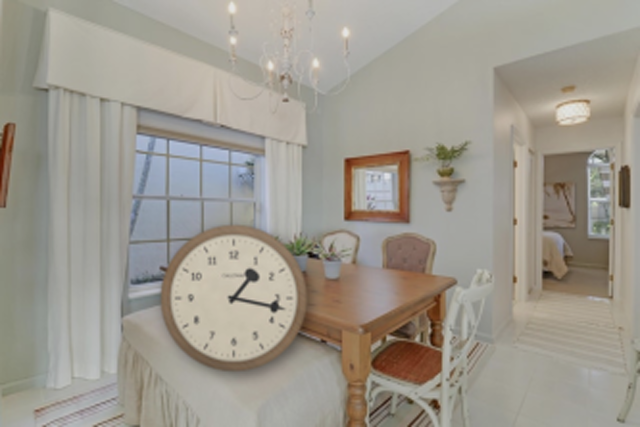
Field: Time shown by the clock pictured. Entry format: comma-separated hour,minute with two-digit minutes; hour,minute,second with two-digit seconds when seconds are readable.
1,17
